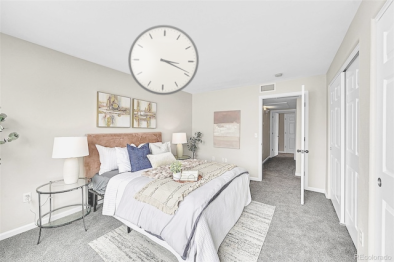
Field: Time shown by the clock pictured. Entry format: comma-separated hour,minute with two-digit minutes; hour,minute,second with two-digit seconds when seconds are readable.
3,19
